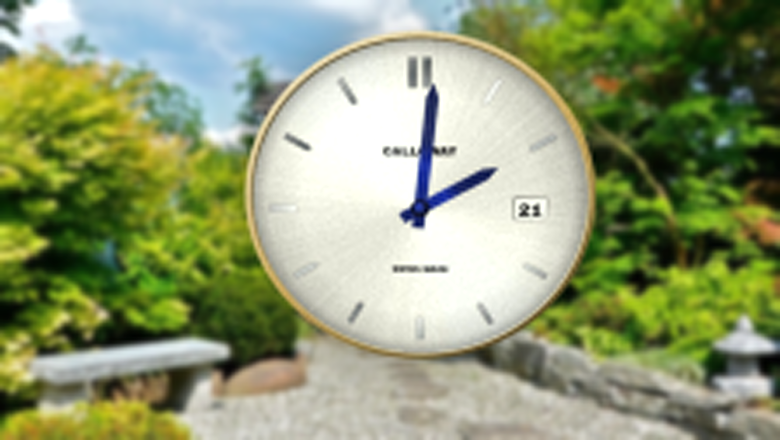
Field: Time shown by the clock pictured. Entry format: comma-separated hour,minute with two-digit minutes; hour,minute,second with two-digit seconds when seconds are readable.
2,01
